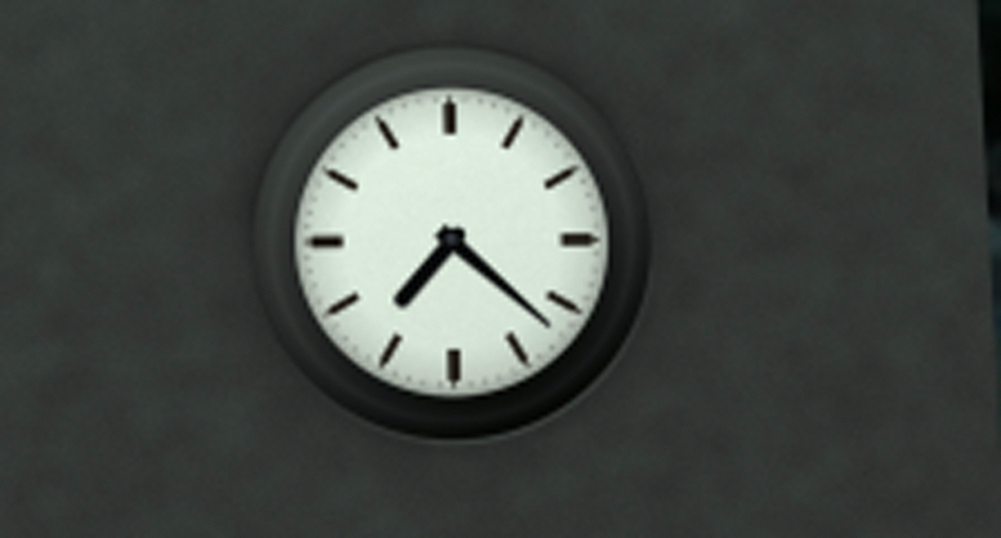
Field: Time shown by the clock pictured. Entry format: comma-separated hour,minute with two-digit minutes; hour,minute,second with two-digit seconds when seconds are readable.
7,22
